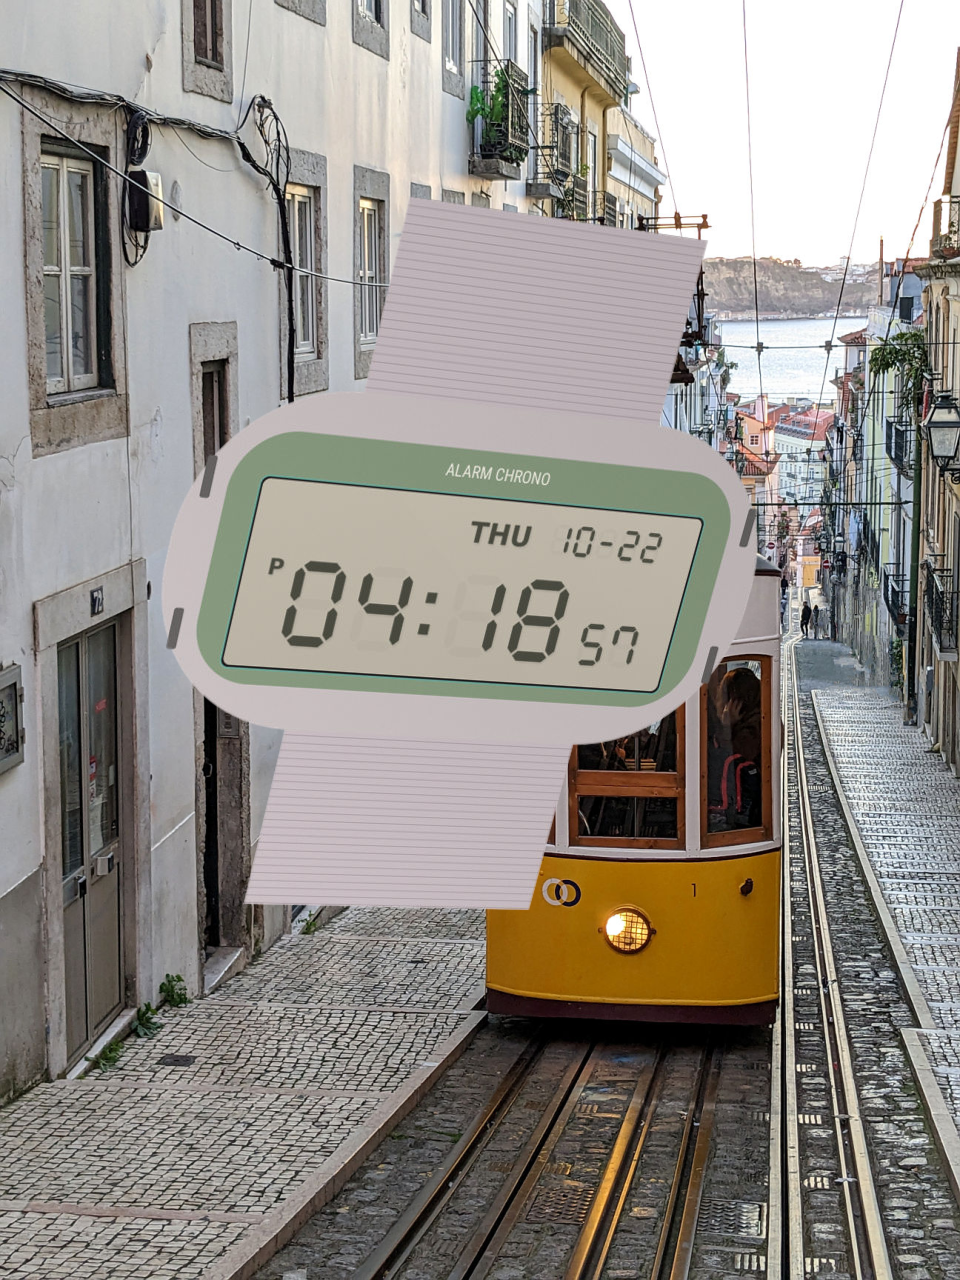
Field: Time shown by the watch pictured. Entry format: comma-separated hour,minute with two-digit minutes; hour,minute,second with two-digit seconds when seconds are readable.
4,18,57
